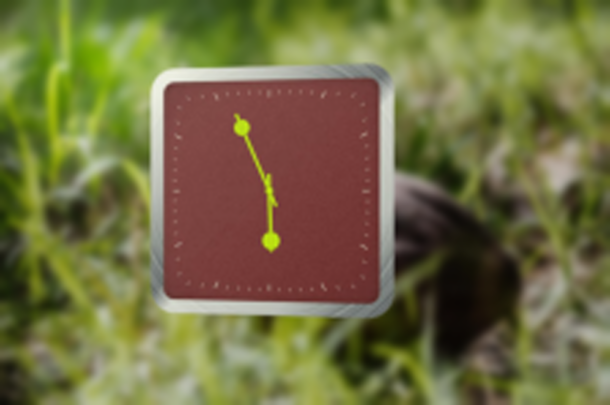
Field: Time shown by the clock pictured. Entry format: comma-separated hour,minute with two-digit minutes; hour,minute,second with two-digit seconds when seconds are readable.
5,56
